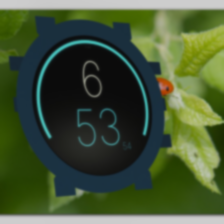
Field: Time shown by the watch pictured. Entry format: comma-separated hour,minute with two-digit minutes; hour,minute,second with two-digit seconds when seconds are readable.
6,53
